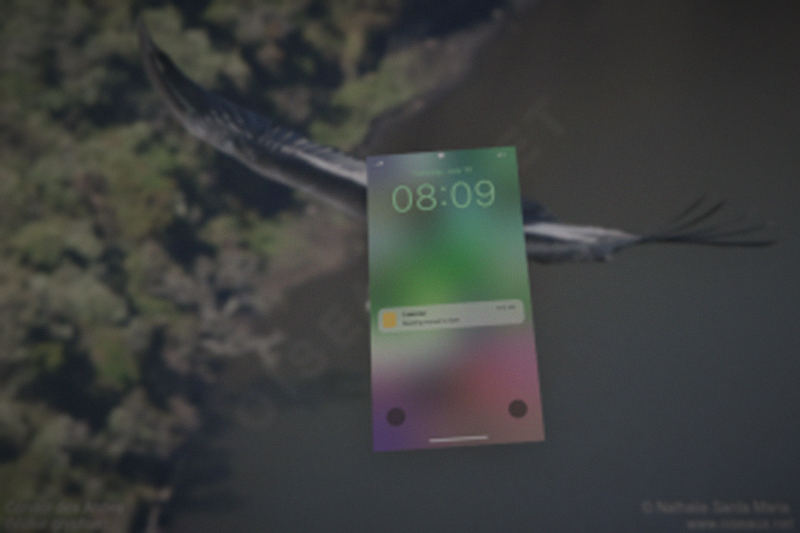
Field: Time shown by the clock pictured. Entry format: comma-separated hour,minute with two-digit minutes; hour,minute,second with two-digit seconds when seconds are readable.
8,09
